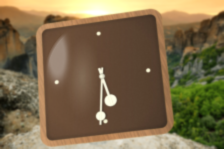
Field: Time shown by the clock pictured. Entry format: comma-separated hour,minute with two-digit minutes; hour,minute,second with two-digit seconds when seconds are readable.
5,31
